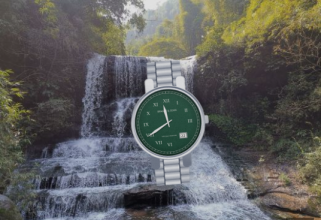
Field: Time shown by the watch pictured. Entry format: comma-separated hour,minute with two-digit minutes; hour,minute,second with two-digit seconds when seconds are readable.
11,40
